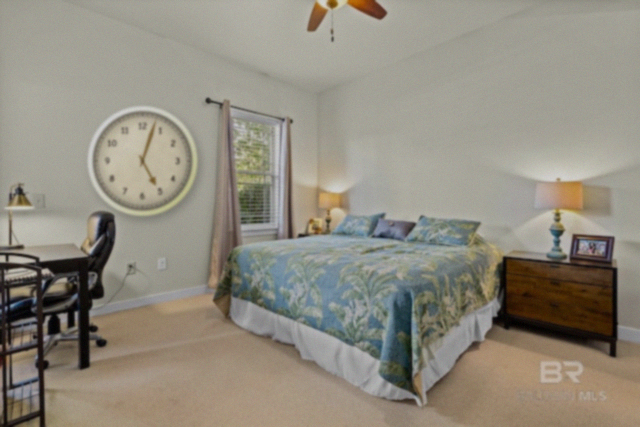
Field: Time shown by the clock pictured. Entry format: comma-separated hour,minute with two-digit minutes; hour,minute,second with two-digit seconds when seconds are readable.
5,03
